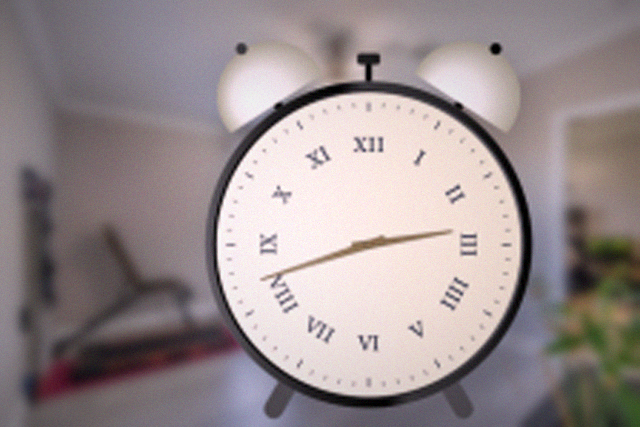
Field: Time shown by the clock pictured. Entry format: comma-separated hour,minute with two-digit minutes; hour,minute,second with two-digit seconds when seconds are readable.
2,42
